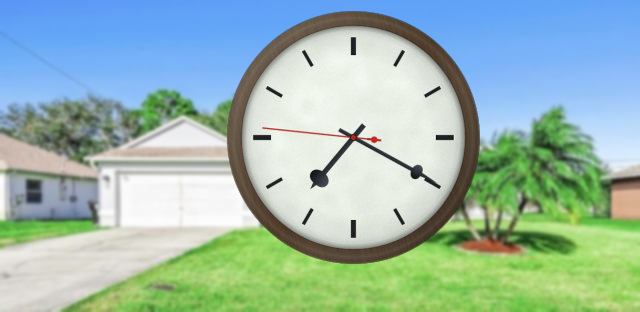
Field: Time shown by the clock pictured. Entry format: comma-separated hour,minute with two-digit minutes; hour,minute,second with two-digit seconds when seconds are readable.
7,19,46
